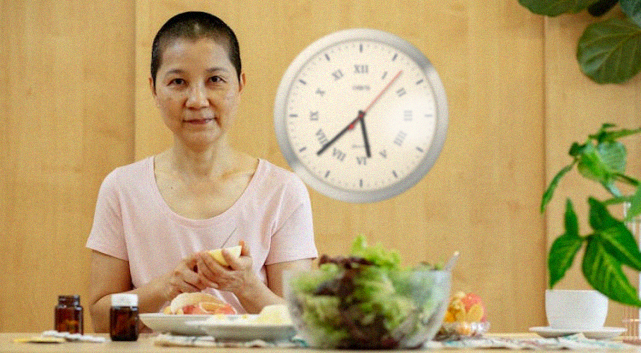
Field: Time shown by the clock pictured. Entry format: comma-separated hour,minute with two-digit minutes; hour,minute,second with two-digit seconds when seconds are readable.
5,38,07
